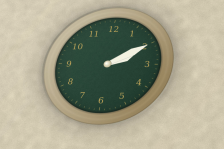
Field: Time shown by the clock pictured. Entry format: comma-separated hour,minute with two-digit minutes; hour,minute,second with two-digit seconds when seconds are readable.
2,10
